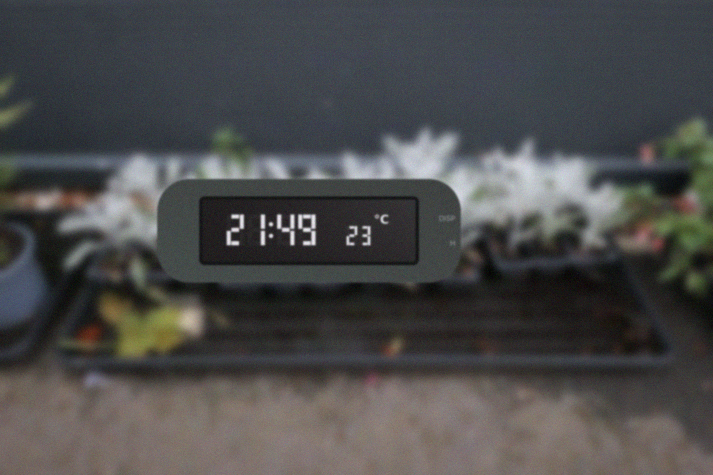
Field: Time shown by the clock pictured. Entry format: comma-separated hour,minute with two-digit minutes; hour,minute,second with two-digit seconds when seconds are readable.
21,49
